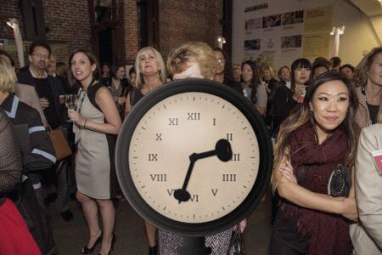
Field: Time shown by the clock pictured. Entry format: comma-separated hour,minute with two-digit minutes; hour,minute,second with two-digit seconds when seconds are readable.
2,33
